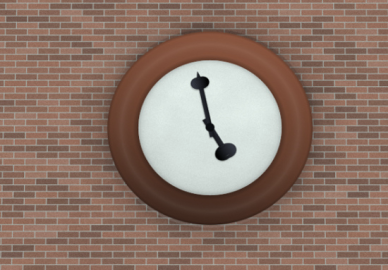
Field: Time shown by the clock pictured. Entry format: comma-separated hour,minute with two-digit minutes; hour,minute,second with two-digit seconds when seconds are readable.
4,58
